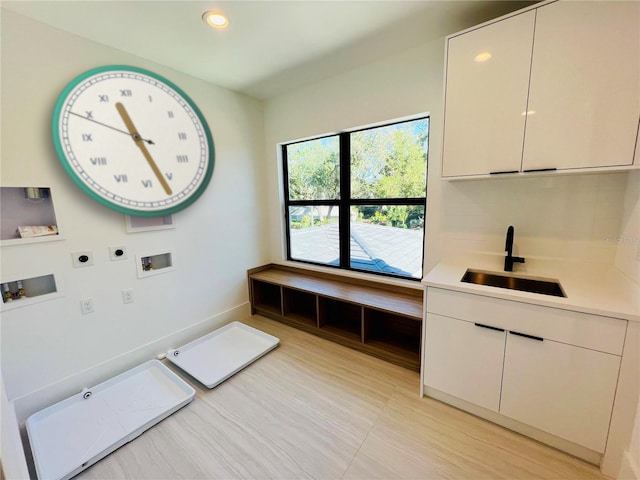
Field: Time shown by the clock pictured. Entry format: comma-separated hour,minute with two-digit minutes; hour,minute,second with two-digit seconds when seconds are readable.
11,26,49
